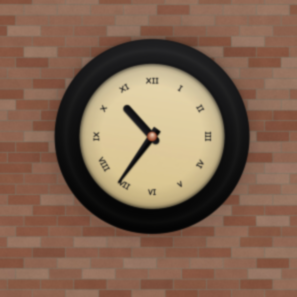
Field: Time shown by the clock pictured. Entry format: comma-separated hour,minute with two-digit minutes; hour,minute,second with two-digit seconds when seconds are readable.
10,36
